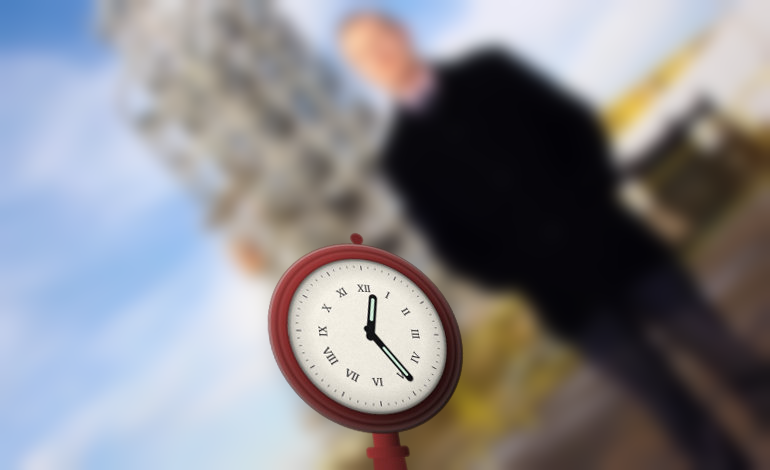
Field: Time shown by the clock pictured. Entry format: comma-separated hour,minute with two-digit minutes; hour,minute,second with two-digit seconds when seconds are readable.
12,24
